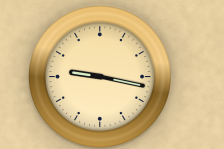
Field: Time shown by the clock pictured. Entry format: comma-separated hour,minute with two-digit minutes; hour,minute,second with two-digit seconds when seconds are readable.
9,17
